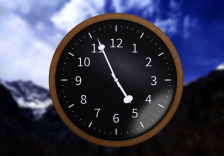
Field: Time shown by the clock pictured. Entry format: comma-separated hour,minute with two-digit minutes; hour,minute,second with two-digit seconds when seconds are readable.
4,56
